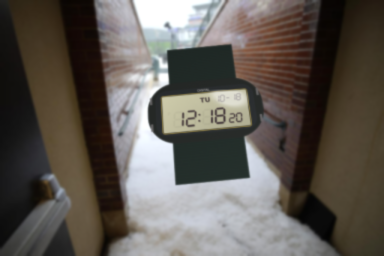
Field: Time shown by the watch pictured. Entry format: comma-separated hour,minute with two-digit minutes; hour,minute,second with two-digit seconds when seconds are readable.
12,18,20
